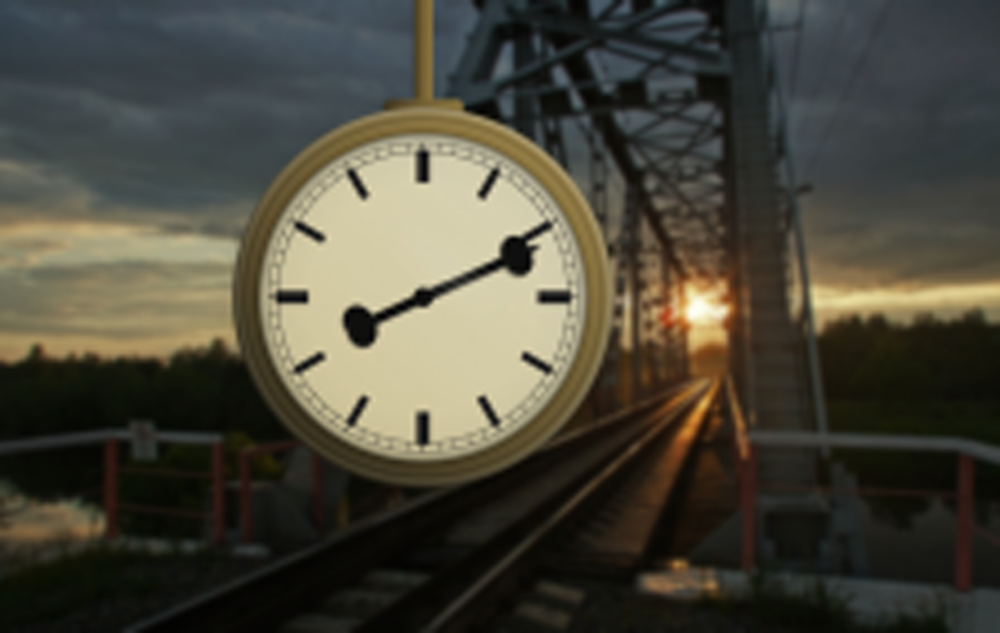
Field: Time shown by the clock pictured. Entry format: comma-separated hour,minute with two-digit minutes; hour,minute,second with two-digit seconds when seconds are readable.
8,11
